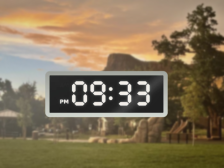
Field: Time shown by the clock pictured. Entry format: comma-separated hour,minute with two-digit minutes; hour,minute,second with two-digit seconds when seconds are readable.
9,33
